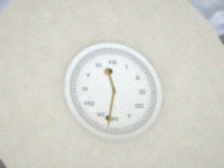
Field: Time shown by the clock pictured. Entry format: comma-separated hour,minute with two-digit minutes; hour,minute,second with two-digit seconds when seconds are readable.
11,32
